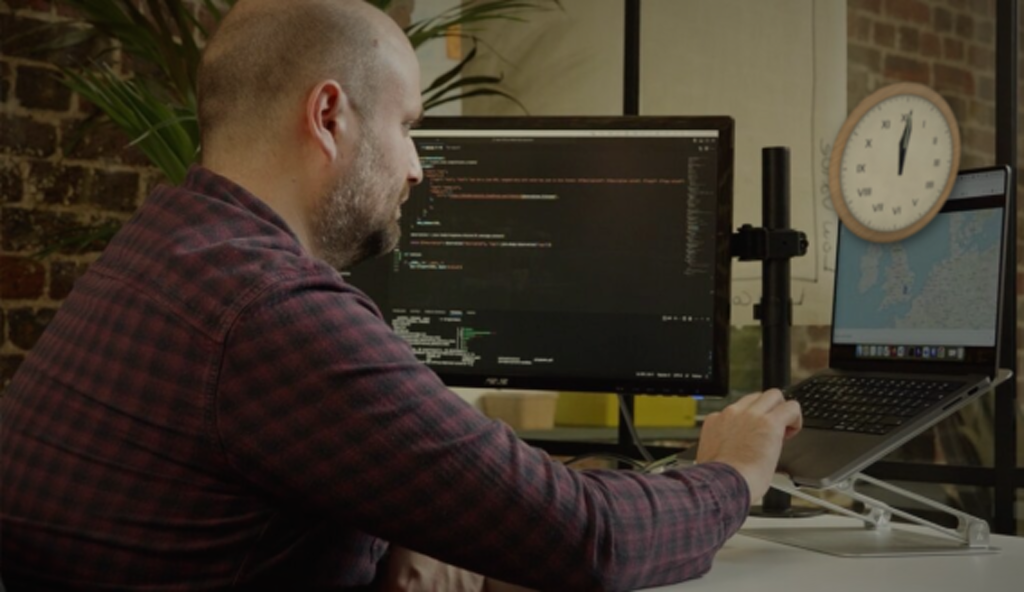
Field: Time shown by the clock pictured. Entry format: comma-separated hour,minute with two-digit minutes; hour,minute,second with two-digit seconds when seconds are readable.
12,01
